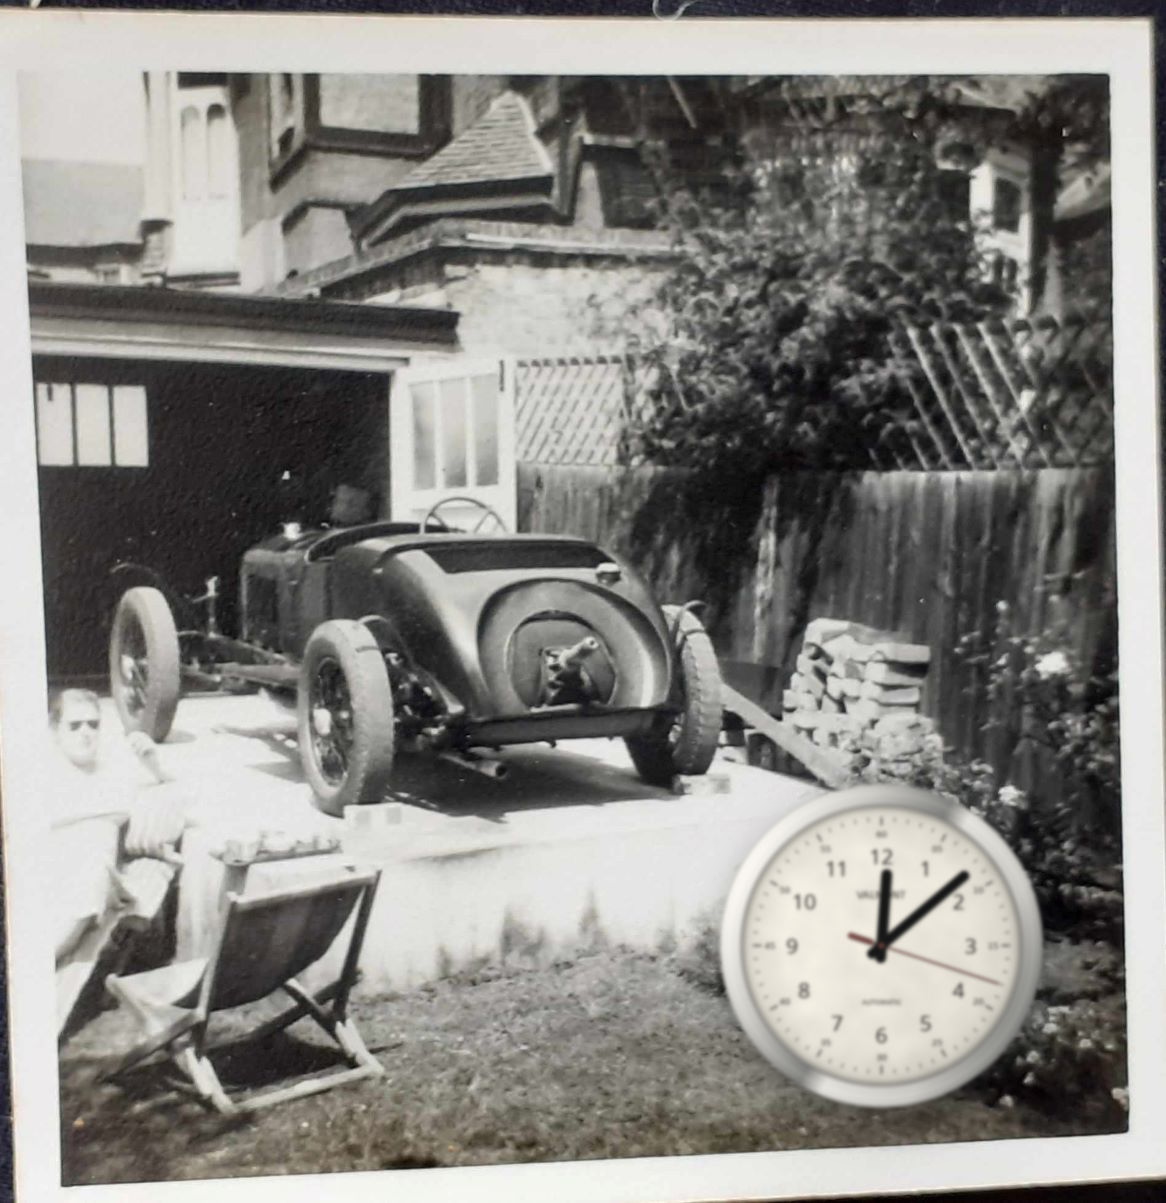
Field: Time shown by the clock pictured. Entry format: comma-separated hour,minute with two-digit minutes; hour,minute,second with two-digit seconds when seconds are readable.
12,08,18
